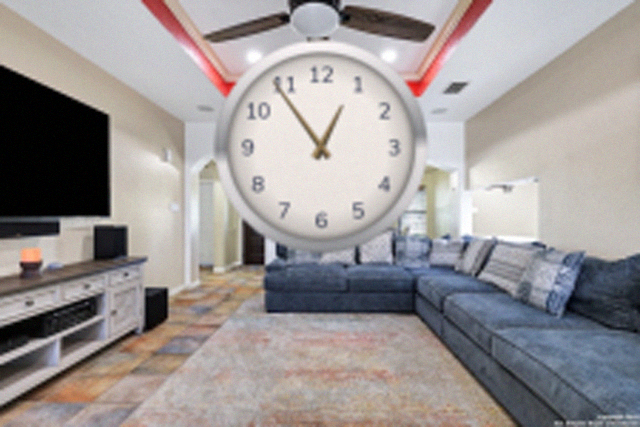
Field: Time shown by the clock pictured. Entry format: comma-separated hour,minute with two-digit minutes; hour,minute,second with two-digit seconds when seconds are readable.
12,54
